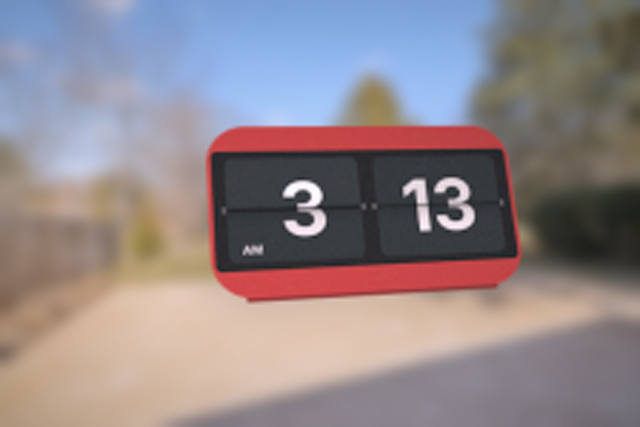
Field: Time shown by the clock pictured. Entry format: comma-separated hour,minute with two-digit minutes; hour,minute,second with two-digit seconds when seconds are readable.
3,13
